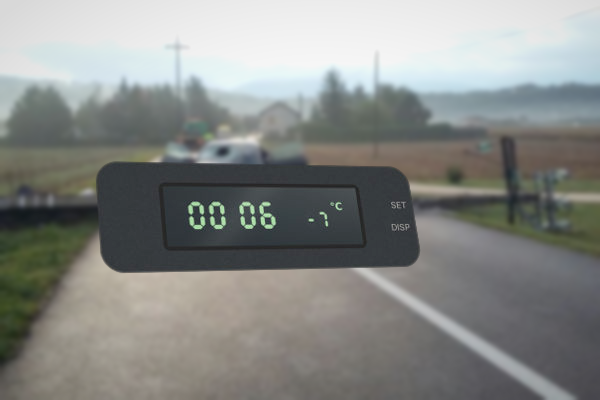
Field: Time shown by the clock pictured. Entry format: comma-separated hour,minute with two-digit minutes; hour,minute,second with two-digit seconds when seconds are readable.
0,06
